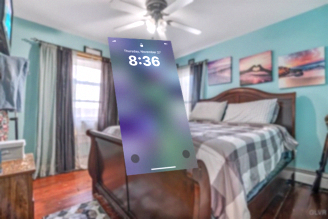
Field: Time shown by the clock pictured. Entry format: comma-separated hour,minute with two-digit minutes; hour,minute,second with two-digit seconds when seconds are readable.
8,36
